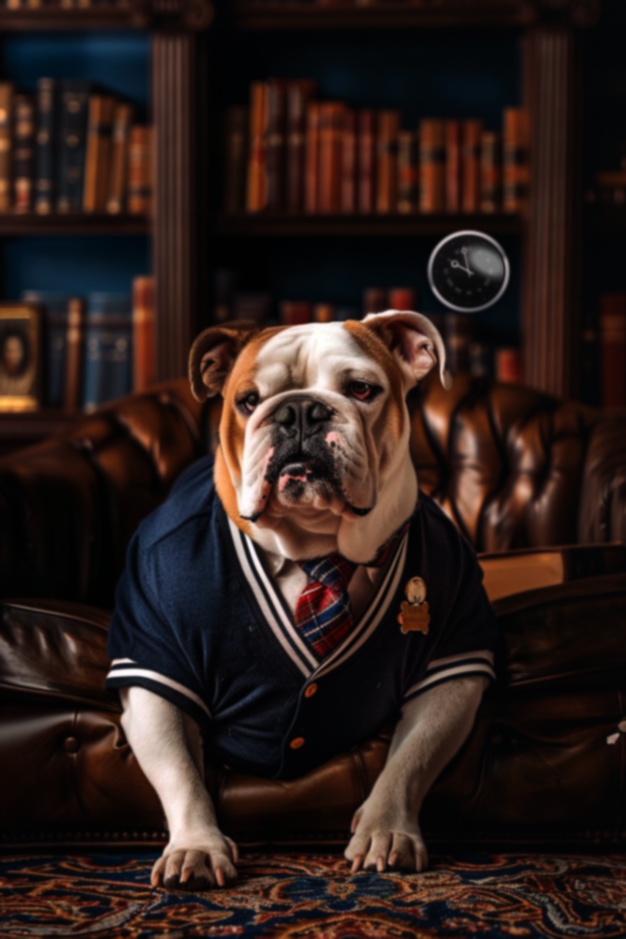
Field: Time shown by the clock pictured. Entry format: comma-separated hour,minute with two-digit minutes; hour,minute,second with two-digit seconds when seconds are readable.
9,58
